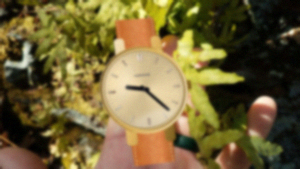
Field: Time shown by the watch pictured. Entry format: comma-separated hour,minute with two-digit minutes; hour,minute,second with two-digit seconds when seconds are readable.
9,23
